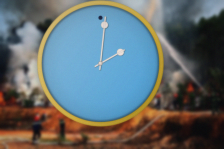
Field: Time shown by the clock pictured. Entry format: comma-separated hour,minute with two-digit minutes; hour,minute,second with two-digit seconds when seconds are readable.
2,01
